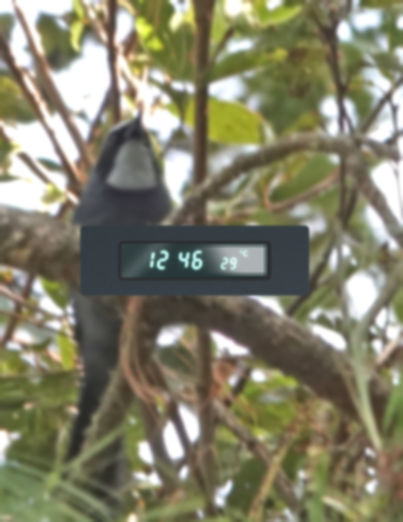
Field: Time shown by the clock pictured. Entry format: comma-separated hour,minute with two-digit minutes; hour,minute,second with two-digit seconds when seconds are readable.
12,46
